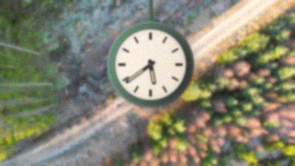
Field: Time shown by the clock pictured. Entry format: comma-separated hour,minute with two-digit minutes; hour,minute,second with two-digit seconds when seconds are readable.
5,39
